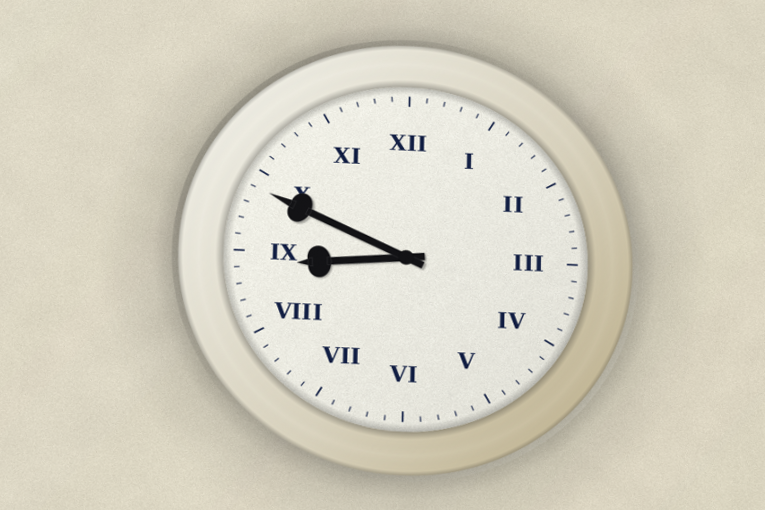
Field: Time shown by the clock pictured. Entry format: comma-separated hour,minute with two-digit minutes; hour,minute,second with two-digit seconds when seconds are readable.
8,49
